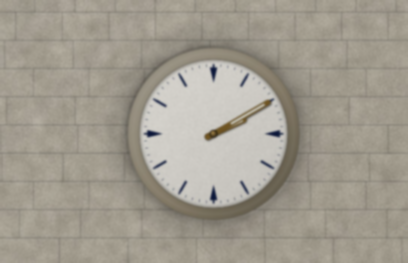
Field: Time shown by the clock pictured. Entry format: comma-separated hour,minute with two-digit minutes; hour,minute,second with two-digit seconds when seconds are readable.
2,10
